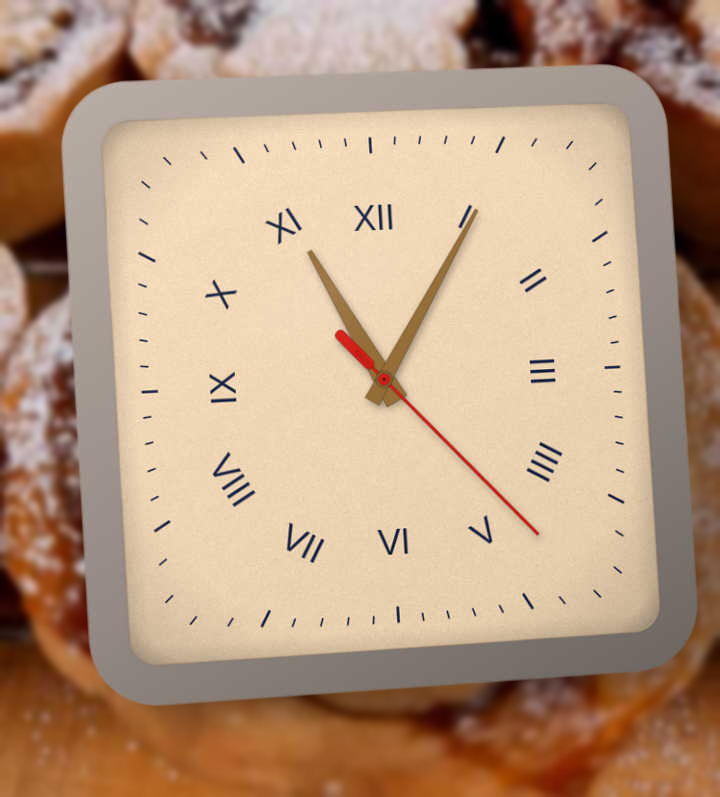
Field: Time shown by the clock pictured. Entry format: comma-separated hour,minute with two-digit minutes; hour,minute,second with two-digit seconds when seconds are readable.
11,05,23
